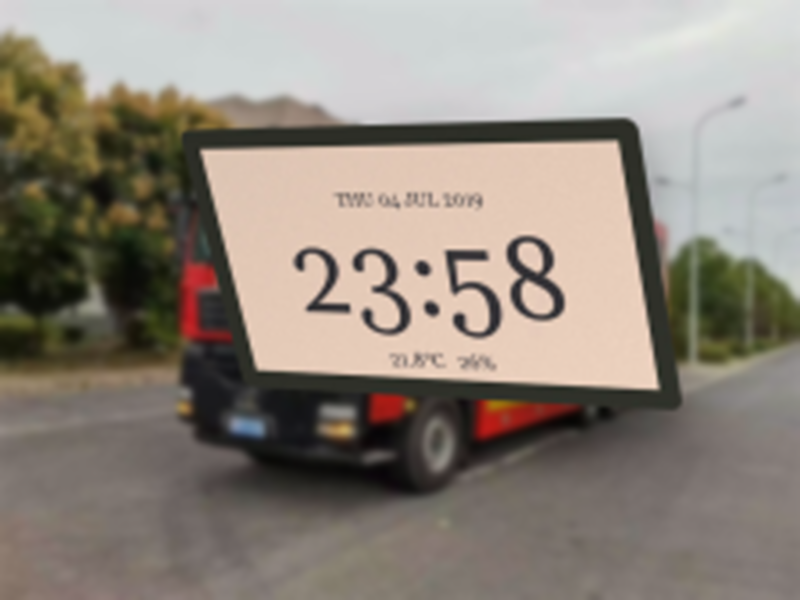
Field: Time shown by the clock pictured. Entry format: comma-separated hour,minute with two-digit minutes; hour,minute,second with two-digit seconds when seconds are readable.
23,58
